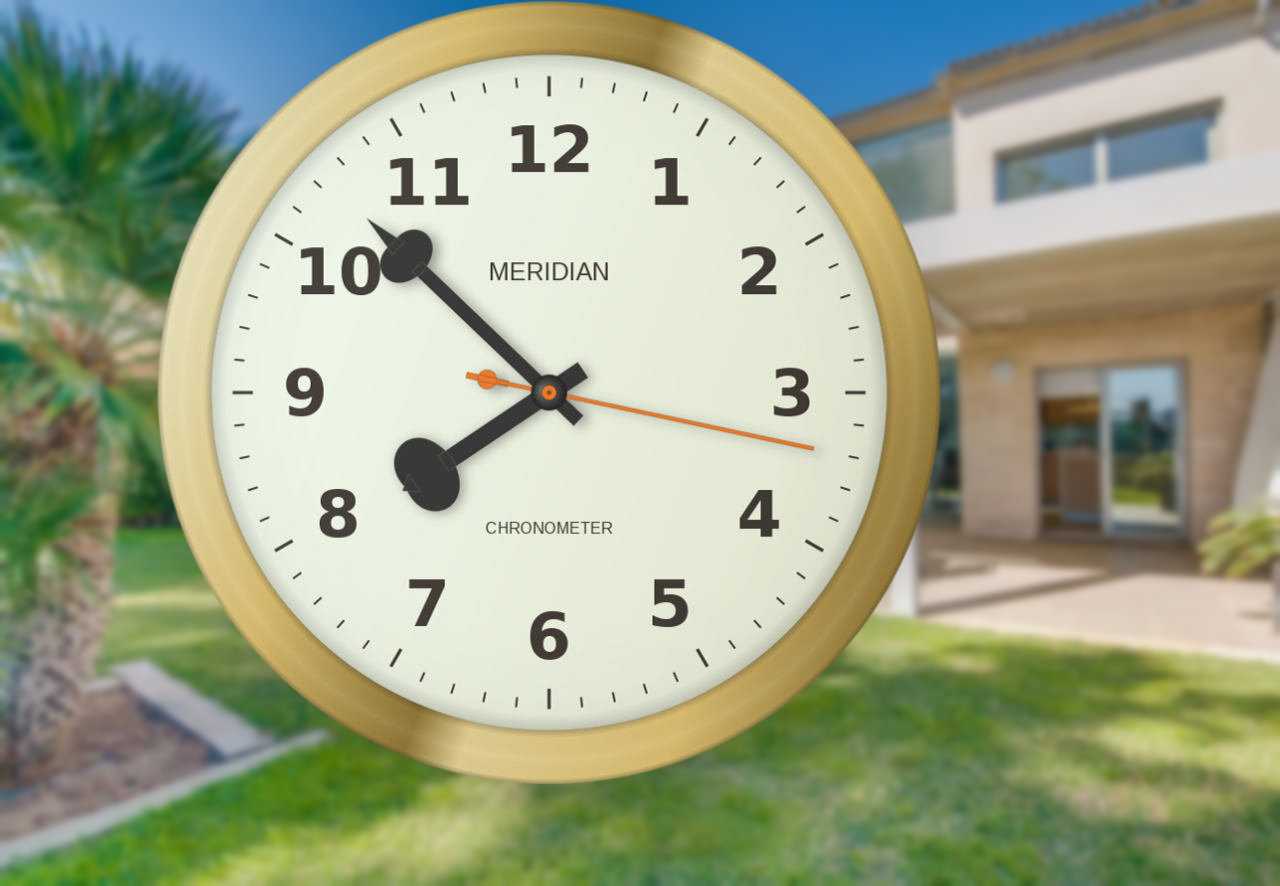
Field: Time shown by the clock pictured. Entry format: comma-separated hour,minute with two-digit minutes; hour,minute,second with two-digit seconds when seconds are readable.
7,52,17
